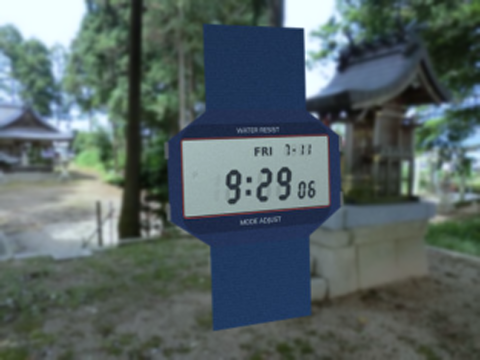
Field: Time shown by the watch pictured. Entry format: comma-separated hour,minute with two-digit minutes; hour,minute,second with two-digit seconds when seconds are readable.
9,29,06
